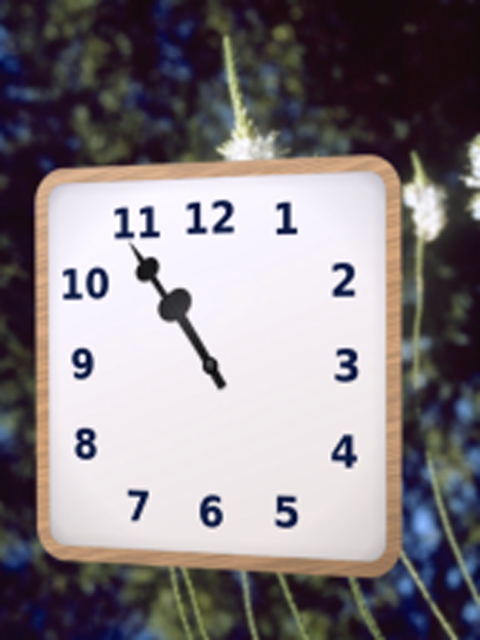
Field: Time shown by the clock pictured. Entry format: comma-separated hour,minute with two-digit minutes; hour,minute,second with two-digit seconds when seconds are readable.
10,54
